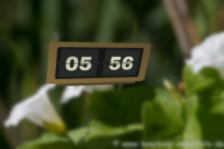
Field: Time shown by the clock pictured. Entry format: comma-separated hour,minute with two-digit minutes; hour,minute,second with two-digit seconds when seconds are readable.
5,56
